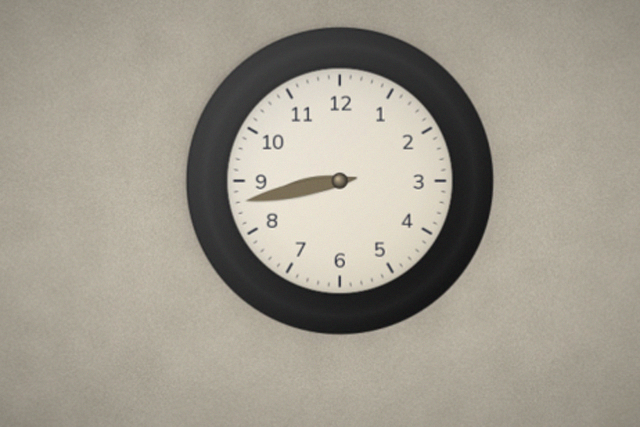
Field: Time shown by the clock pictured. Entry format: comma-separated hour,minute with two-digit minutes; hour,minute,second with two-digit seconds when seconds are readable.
8,43
